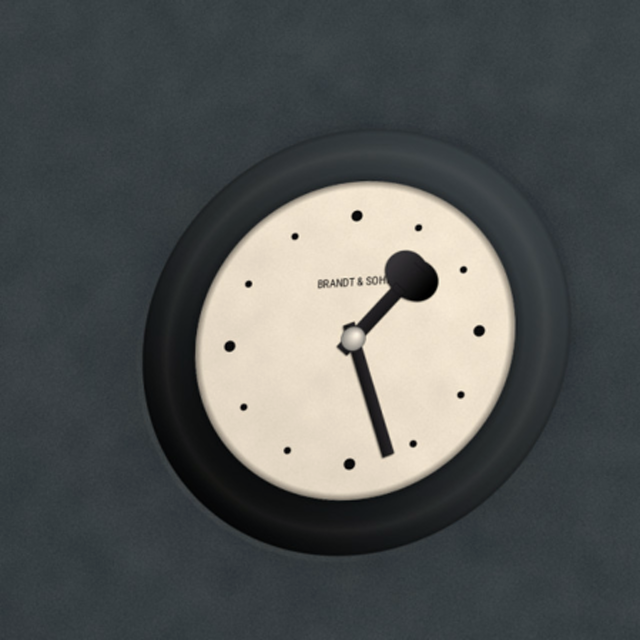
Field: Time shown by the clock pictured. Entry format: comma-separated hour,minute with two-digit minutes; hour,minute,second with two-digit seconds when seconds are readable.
1,27
